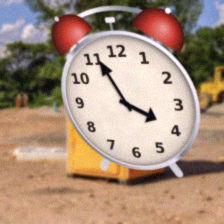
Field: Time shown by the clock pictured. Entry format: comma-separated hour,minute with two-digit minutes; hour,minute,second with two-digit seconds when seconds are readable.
3,56
